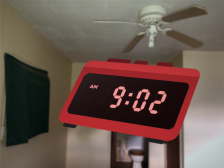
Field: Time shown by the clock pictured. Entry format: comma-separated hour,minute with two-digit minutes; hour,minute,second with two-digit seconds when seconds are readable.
9,02
